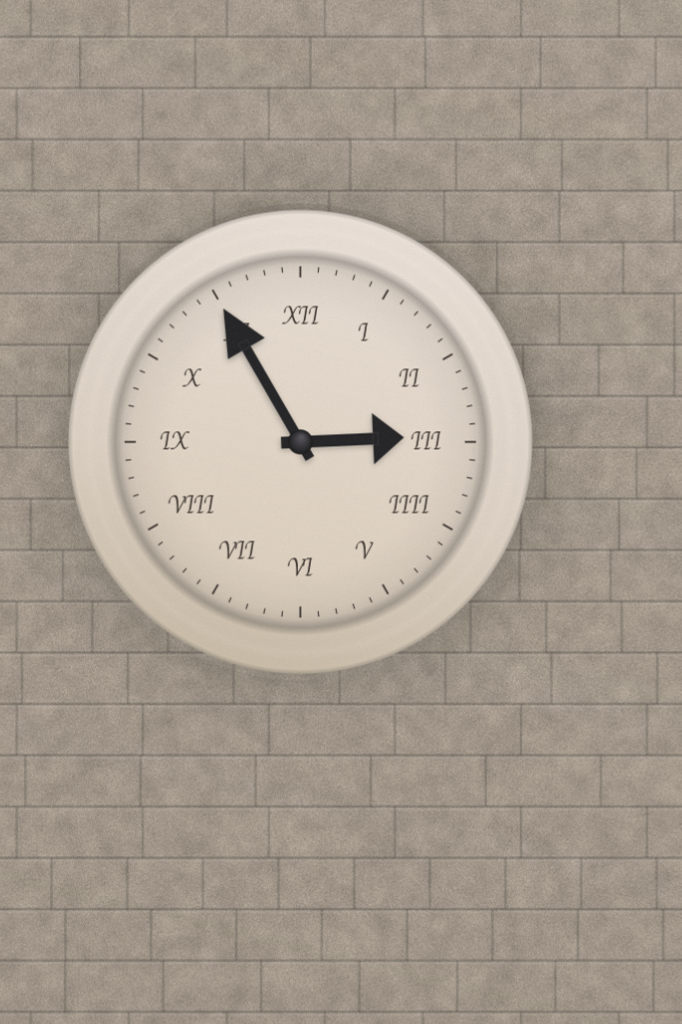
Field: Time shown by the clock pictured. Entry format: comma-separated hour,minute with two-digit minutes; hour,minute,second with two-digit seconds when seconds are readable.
2,55
